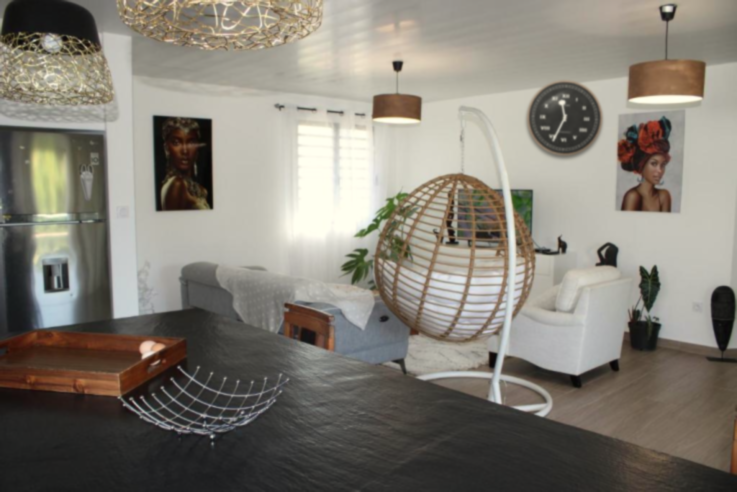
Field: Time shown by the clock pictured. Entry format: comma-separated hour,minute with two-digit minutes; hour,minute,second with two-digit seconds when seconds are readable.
11,34
